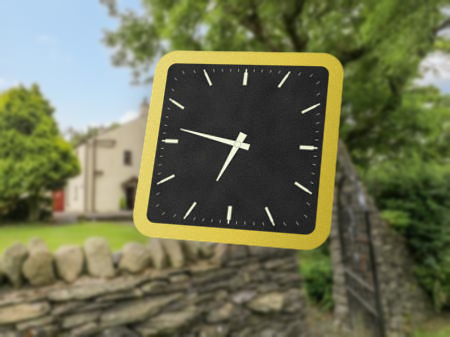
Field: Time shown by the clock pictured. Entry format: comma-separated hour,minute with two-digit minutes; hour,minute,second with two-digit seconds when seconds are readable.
6,47
